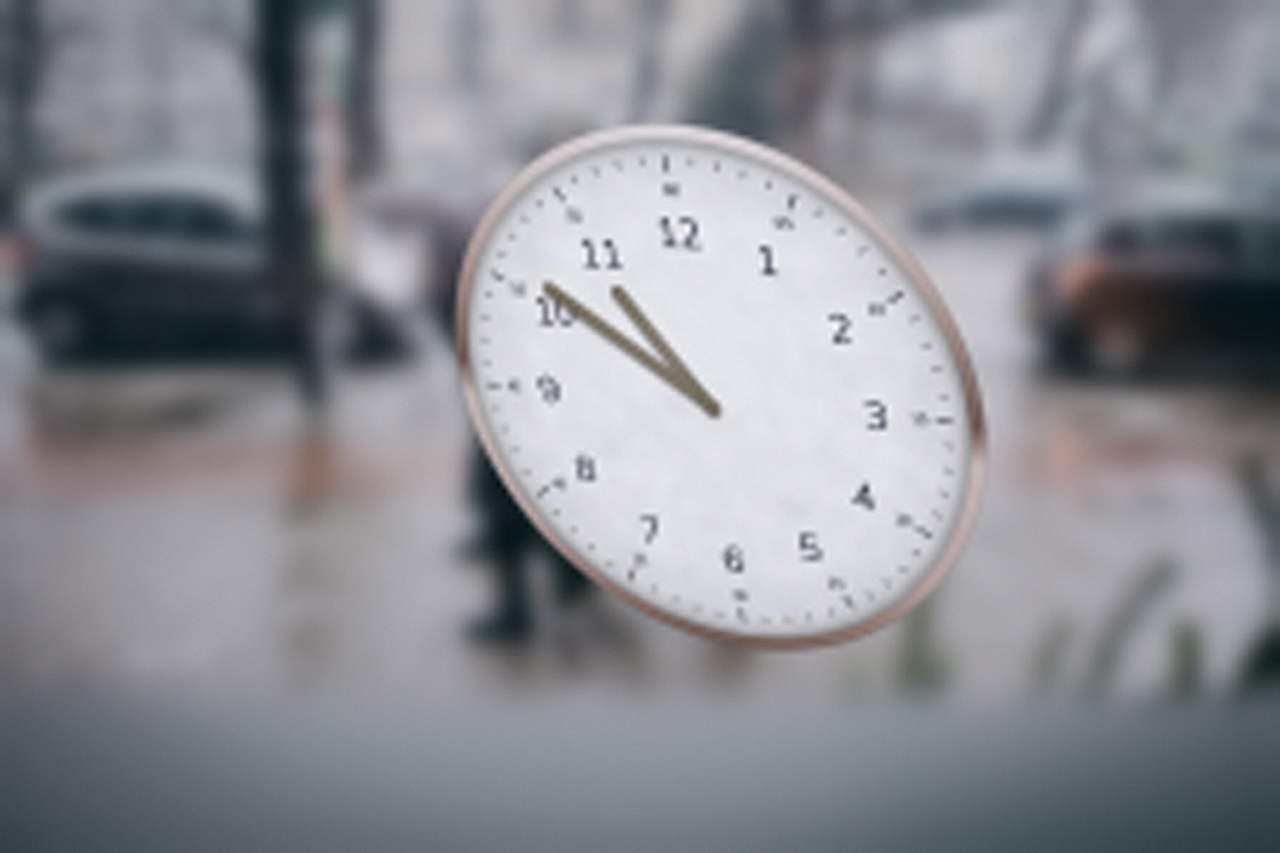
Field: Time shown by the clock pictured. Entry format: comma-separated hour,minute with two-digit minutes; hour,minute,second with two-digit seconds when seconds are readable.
10,51
